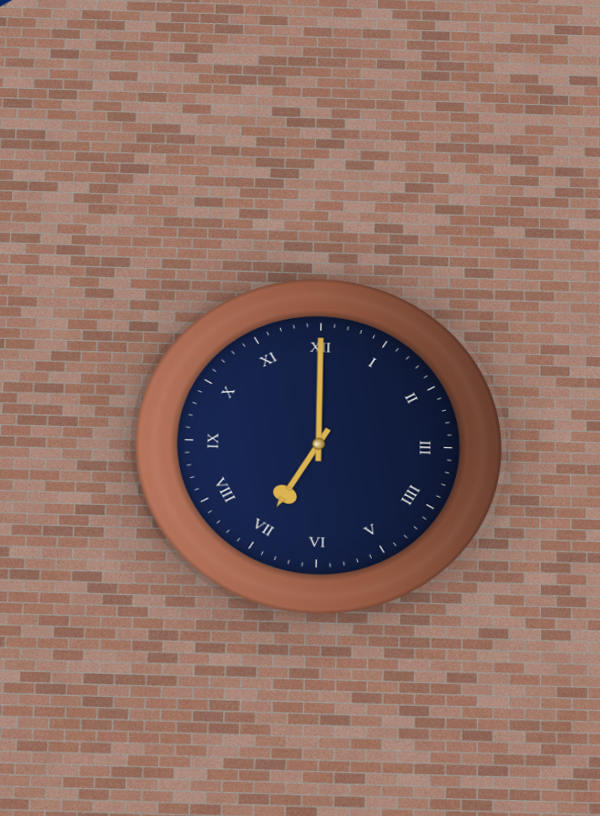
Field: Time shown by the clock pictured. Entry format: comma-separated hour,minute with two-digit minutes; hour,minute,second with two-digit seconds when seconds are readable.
7,00
